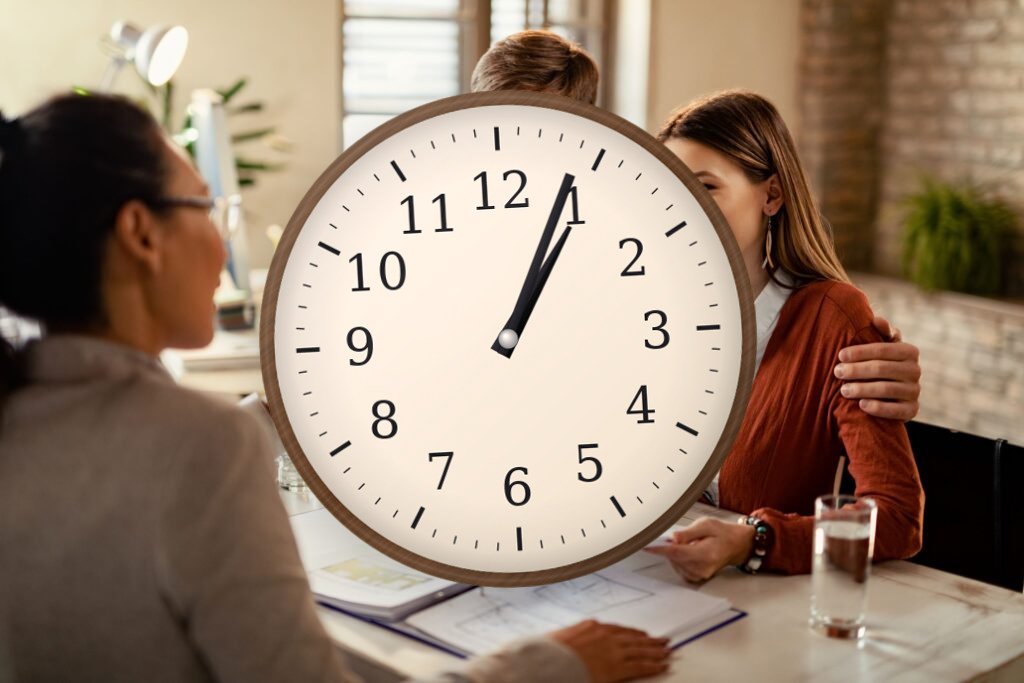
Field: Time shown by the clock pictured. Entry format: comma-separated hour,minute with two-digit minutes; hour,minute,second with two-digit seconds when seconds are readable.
1,04
